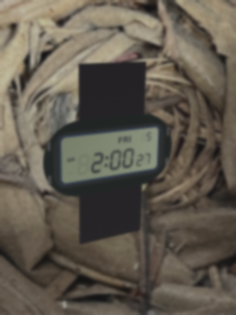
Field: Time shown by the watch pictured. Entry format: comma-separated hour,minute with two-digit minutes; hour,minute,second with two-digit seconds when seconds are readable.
2,00,27
